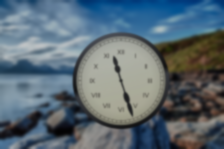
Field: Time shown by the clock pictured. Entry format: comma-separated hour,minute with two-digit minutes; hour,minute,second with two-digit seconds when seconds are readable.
11,27
